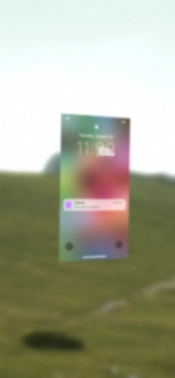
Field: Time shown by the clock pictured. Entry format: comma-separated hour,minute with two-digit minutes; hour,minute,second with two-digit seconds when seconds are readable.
11,28
